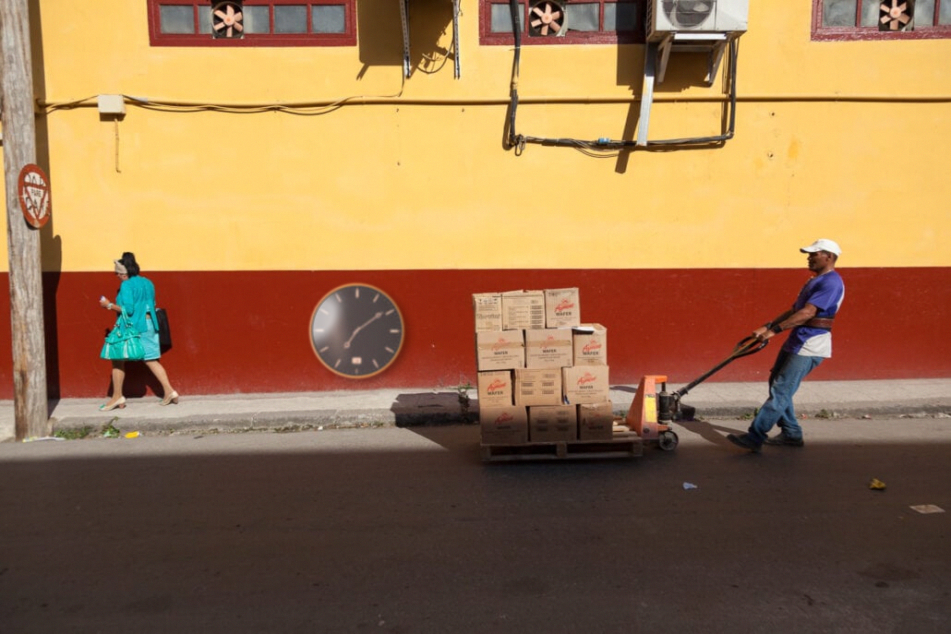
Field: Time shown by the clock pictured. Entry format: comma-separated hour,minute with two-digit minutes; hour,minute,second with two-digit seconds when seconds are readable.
7,09
